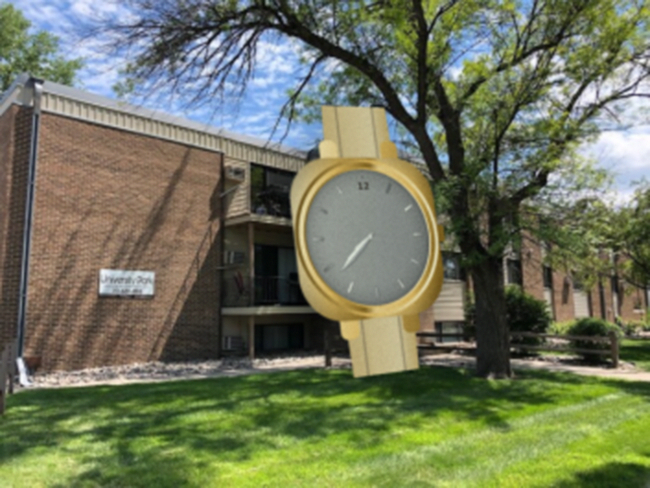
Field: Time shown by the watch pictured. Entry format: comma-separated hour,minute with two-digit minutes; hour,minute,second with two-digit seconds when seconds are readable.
7,38
